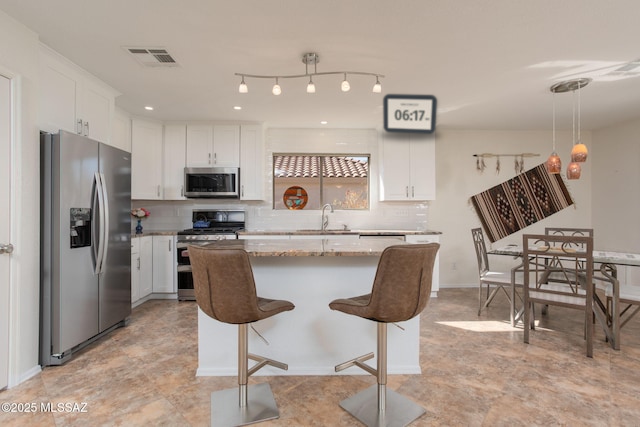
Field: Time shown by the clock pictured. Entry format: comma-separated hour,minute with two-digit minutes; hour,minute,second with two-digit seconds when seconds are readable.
6,17
